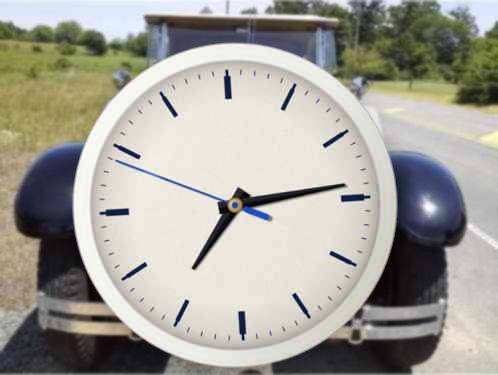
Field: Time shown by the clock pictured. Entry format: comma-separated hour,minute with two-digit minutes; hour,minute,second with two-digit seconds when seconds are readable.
7,13,49
